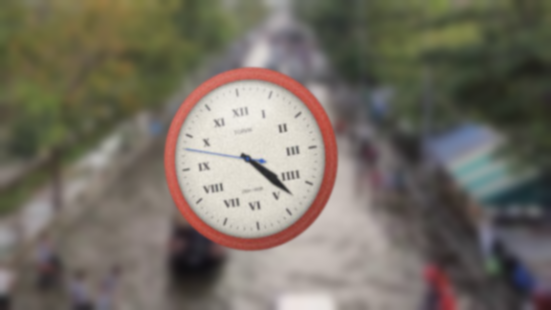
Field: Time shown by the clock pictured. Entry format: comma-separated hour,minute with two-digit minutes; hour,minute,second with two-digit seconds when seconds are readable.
4,22,48
